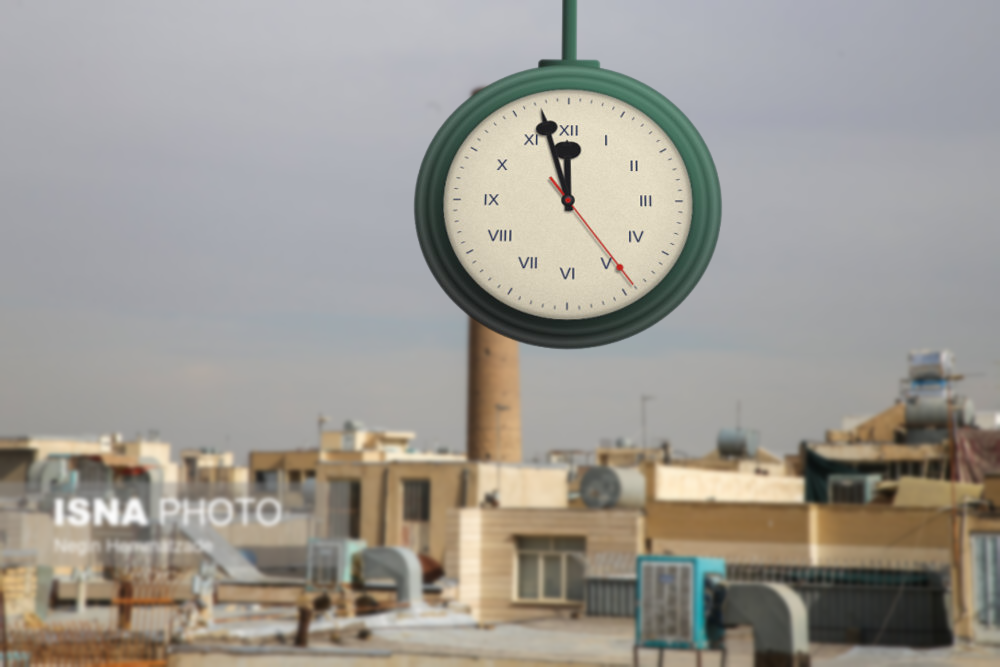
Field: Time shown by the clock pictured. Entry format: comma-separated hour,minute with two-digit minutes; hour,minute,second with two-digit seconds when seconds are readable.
11,57,24
